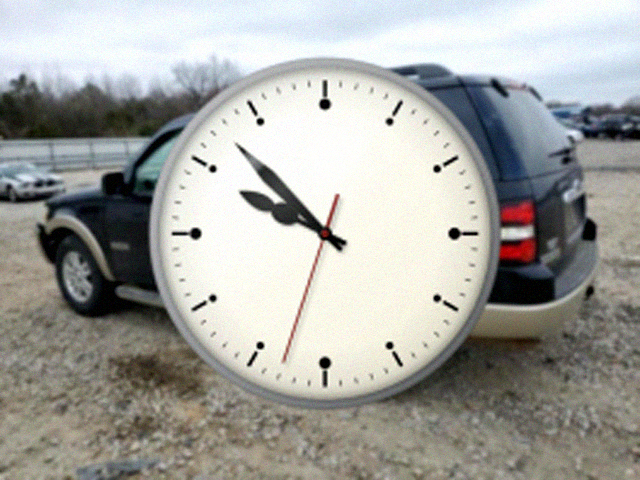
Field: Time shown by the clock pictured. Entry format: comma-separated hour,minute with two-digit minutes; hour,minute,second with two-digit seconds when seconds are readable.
9,52,33
